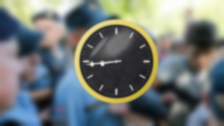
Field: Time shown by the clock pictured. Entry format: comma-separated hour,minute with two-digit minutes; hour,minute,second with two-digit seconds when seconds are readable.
8,44
